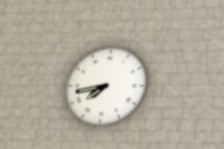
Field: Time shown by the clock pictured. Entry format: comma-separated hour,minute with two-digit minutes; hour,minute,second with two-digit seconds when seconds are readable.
7,43
